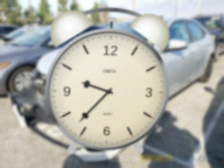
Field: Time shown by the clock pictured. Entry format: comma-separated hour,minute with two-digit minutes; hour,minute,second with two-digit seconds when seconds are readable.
9,37
